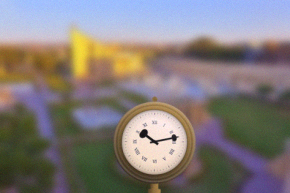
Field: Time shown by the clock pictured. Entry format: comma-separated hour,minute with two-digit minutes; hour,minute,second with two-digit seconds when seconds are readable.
10,13
